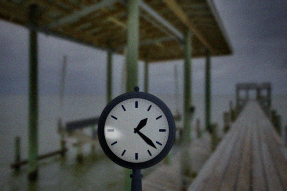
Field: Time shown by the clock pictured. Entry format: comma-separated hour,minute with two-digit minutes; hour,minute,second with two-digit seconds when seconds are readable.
1,22
